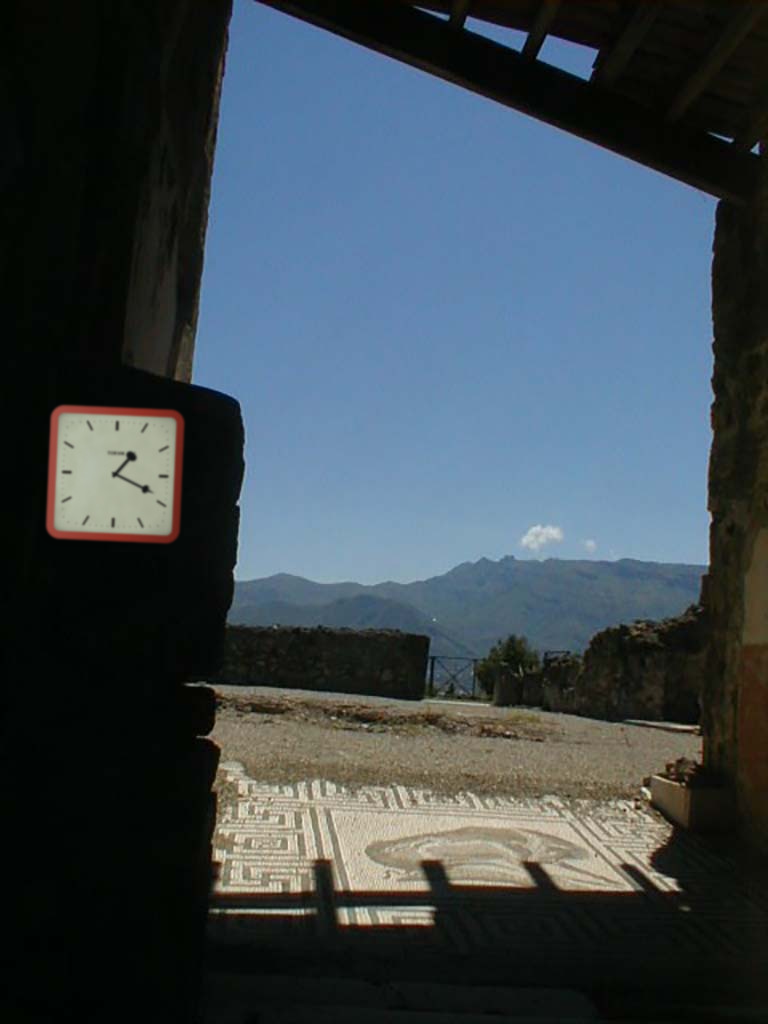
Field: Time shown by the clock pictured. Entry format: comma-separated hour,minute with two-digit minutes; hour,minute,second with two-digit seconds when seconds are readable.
1,19
